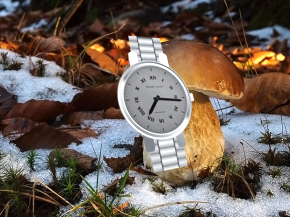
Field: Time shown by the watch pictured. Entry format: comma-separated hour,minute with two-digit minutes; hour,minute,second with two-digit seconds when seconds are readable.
7,16
